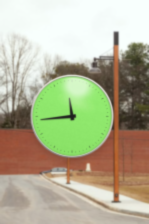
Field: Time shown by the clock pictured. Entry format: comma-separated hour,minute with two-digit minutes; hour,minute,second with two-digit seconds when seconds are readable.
11,44
